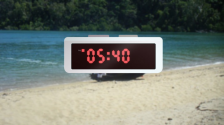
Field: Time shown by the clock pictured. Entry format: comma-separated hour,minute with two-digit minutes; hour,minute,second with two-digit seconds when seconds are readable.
5,40
